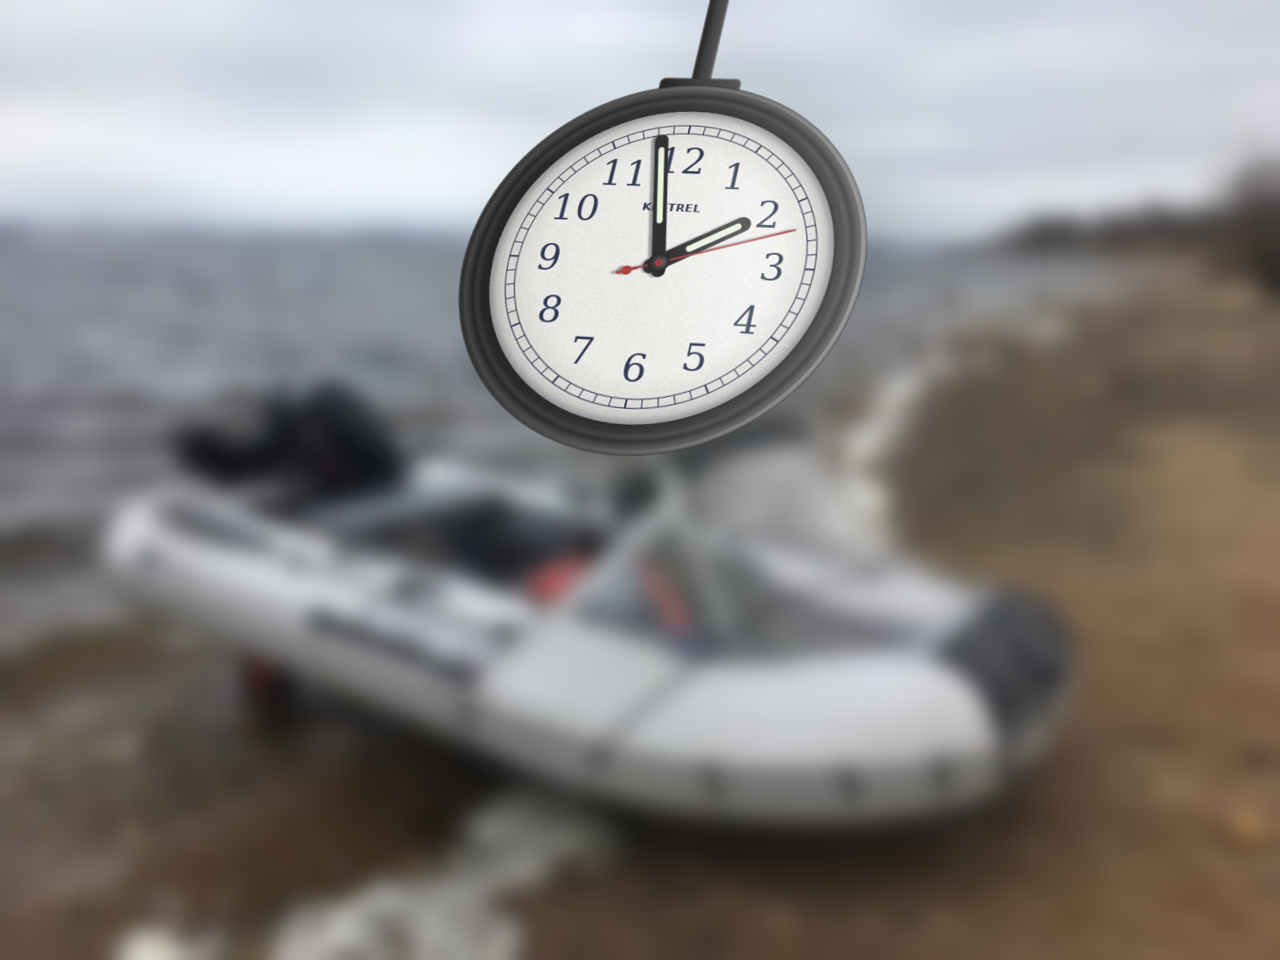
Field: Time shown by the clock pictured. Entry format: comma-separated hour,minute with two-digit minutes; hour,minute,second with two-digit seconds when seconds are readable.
1,58,12
